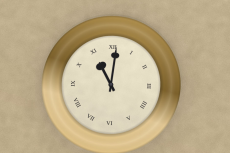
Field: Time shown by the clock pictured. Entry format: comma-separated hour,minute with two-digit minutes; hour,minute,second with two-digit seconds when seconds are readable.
11,01
